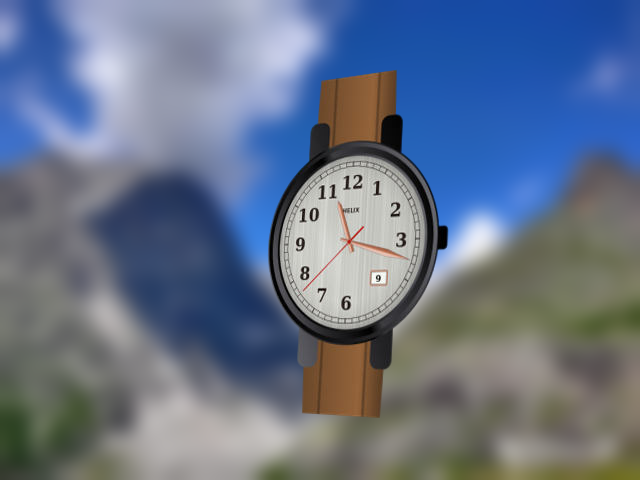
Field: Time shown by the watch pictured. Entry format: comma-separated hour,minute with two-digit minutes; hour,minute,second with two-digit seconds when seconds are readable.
11,17,38
